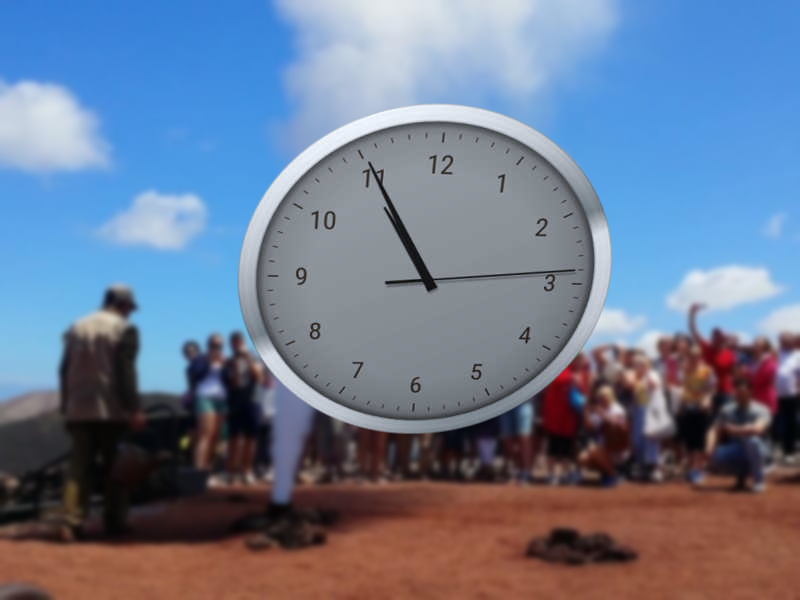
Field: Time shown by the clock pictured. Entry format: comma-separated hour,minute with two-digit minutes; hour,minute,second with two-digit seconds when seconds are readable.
10,55,14
